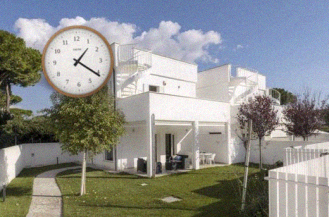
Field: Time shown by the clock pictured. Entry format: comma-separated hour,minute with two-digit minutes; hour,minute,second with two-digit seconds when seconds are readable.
1,21
